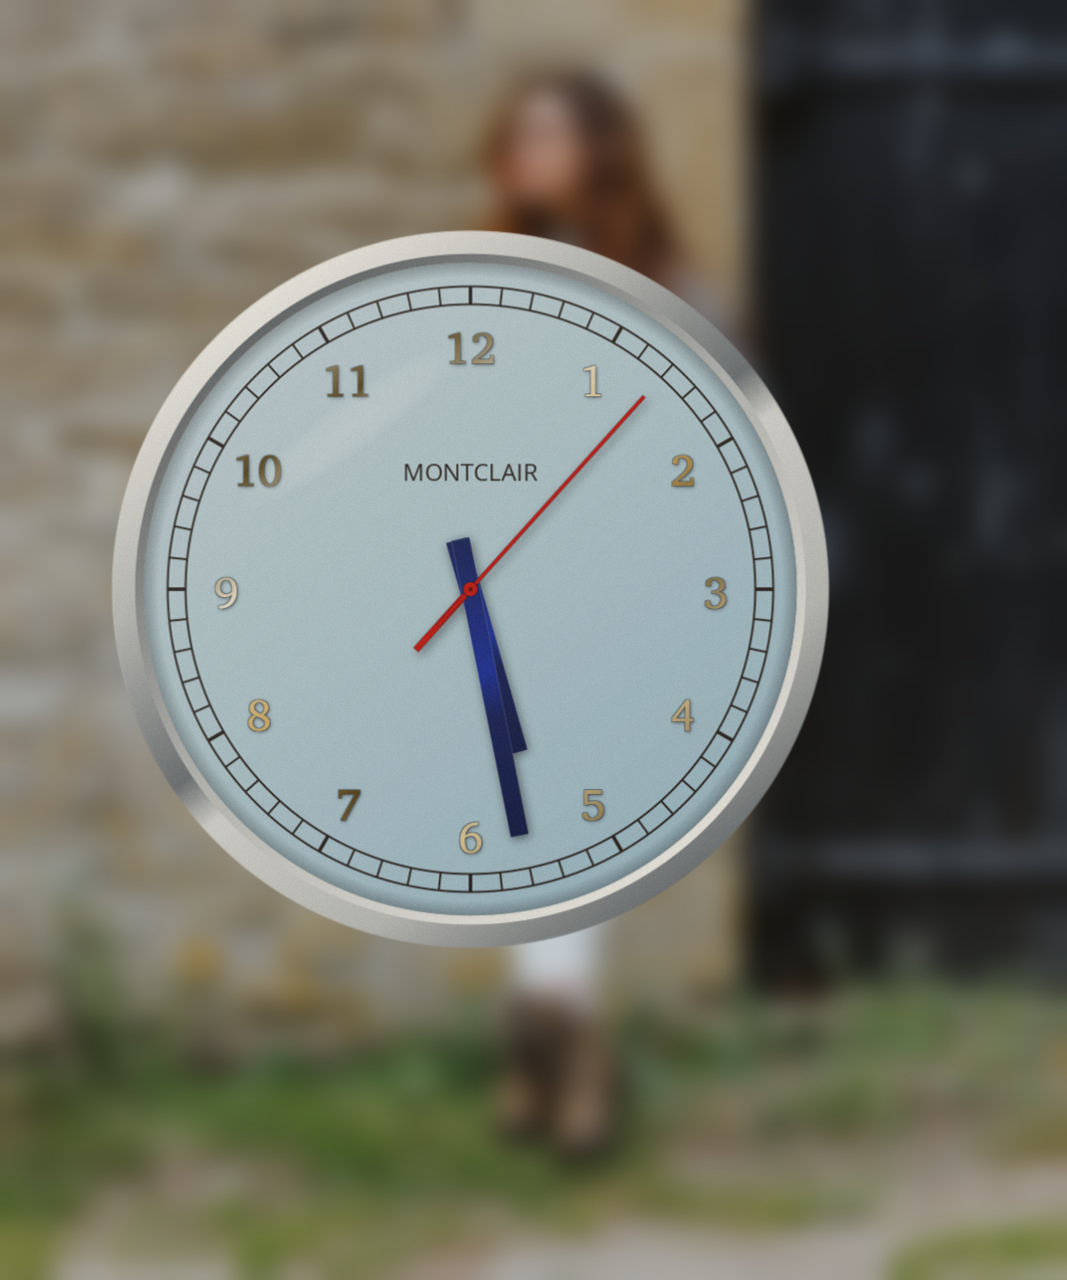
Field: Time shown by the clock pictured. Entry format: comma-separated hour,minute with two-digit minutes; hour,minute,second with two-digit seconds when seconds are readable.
5,28,07
